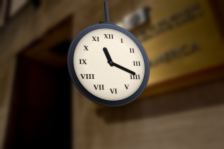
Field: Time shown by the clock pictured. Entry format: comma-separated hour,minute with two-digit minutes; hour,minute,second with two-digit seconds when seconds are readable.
11,19
